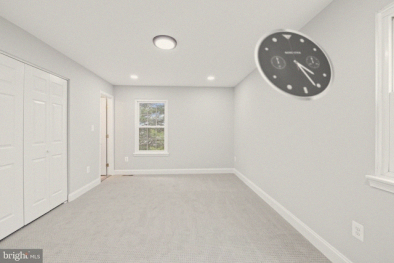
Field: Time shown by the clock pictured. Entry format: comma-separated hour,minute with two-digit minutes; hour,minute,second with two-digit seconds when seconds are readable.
4,26
